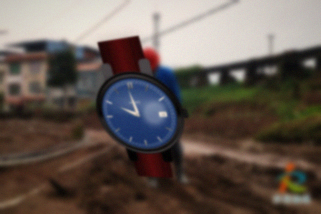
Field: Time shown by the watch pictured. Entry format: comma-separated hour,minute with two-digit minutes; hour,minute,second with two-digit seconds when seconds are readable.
9,59
